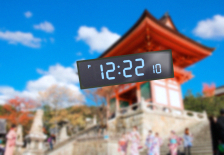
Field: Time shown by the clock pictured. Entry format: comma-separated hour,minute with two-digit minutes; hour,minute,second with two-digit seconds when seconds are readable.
12,22,10
